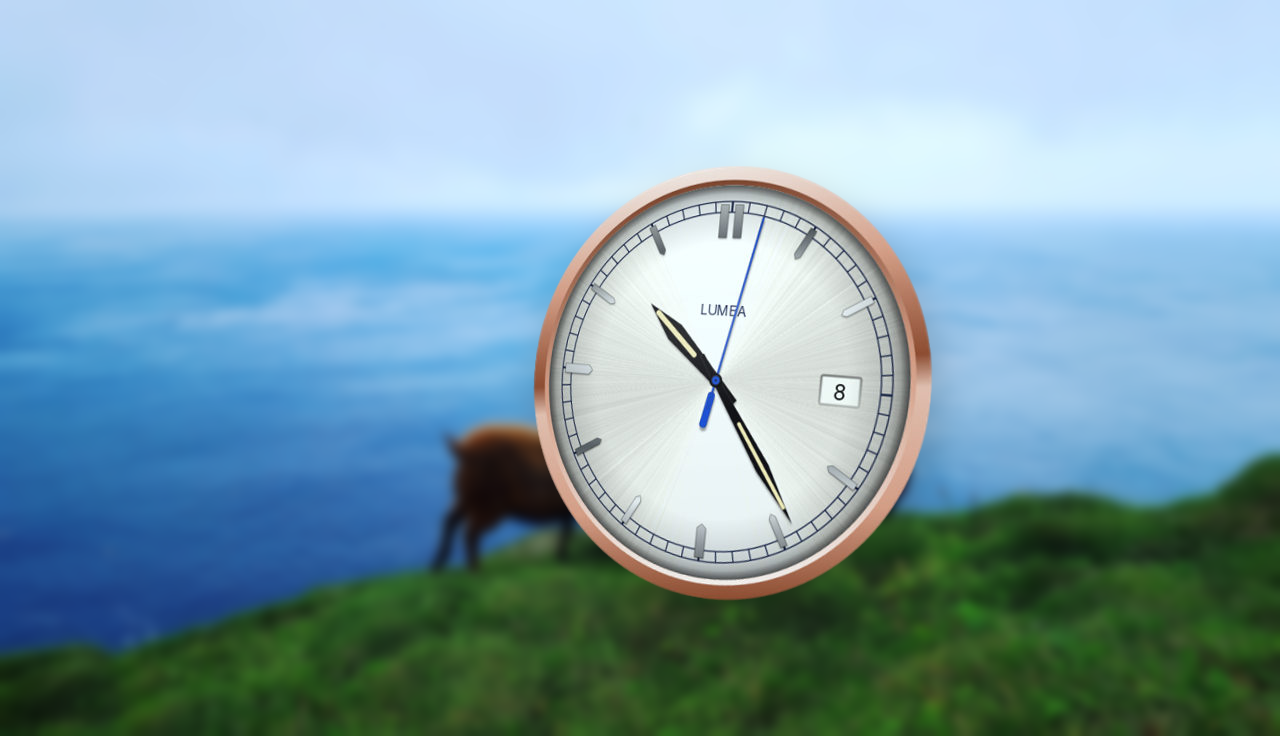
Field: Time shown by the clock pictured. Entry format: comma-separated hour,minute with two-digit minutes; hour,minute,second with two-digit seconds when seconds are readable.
10,24,02
